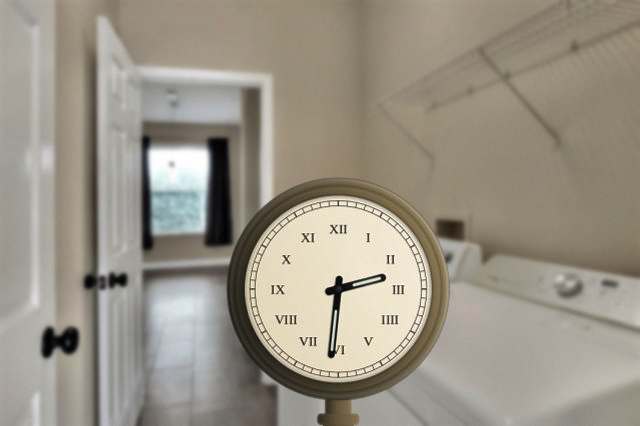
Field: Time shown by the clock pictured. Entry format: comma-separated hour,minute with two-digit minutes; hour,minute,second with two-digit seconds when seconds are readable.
2,31
